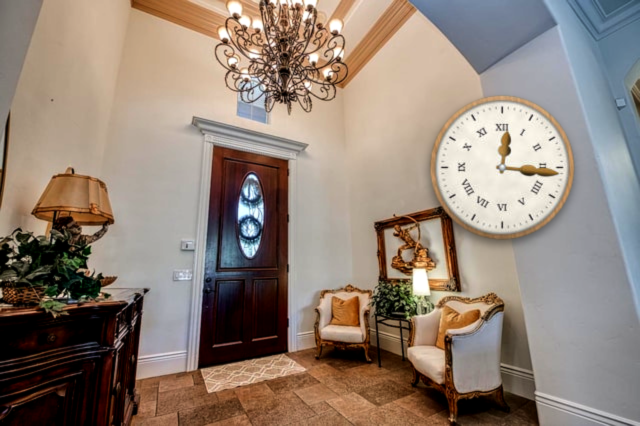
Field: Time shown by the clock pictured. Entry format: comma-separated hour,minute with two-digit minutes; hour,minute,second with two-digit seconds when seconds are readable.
12,16
